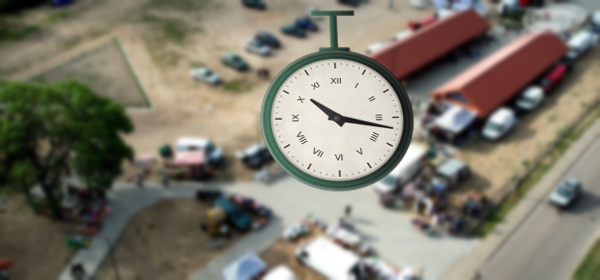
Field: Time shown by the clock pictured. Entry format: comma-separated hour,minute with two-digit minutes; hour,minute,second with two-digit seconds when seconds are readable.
10,17
